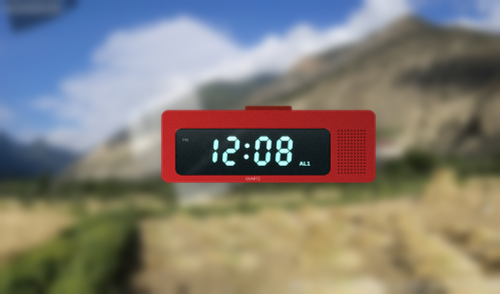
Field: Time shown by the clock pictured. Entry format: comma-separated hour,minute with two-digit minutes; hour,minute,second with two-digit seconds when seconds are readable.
12,08
